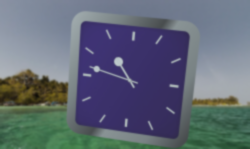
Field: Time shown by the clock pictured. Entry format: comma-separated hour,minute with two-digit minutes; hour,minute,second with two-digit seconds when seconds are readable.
10,47
